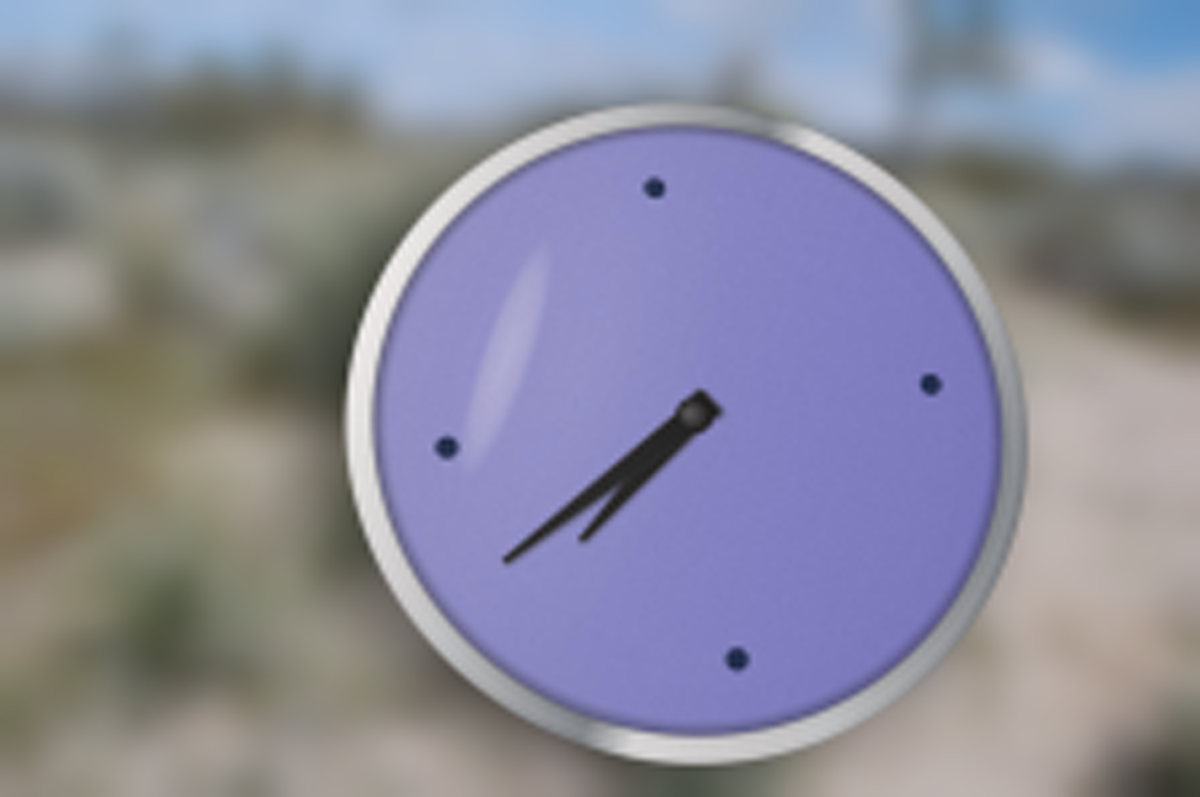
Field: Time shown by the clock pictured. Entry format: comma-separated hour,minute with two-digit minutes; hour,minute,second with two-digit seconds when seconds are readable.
7,40
